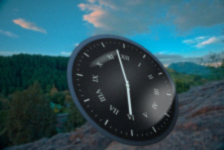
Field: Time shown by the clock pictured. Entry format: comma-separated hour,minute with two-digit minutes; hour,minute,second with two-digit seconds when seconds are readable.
5,58
